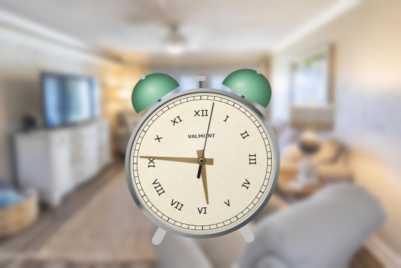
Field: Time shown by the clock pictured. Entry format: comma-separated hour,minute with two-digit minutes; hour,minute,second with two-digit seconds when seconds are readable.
5,46,02
